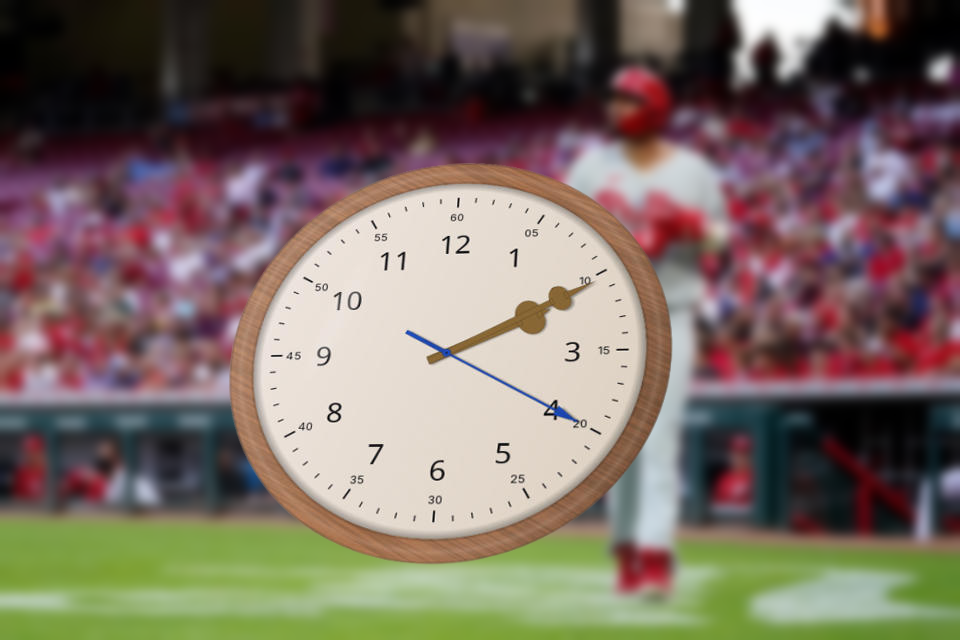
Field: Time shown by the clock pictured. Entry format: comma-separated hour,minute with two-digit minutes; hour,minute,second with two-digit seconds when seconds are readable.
2,10,20
